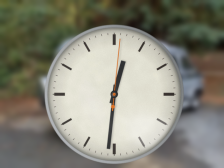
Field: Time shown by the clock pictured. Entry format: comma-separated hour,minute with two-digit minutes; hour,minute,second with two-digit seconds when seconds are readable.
12,31,01
